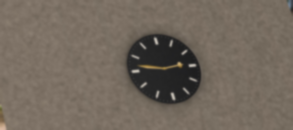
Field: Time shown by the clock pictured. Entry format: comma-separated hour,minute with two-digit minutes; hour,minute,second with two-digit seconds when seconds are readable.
2,47
